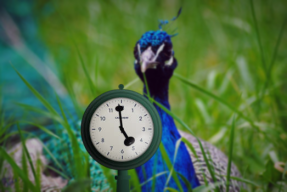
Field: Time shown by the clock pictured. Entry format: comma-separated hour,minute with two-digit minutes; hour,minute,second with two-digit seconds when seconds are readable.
4,59
